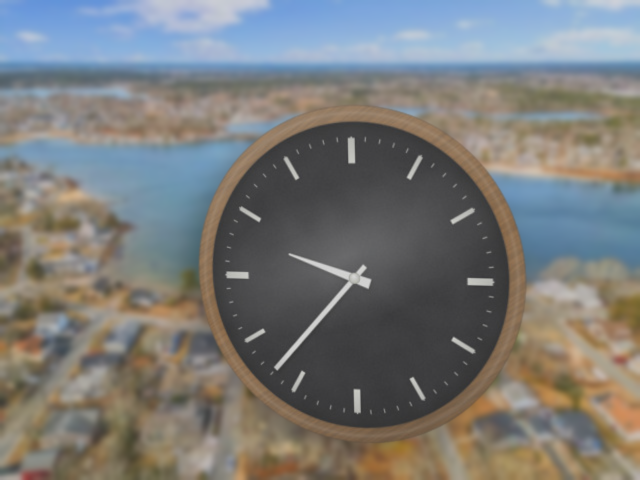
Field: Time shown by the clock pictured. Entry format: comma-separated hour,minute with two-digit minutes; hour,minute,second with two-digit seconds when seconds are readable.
9,37
